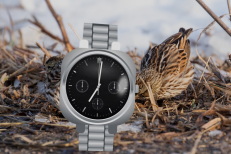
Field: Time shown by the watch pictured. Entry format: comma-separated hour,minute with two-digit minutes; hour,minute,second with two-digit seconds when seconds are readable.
7,01
